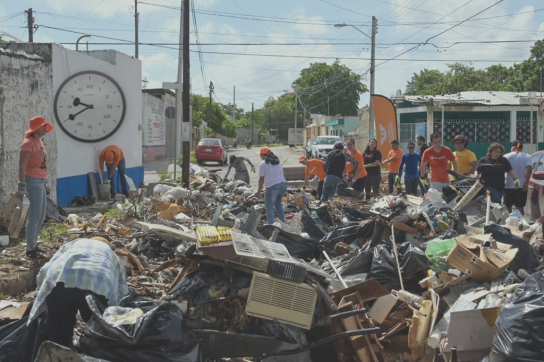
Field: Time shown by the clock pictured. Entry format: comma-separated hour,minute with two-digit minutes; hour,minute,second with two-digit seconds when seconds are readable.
9,40
